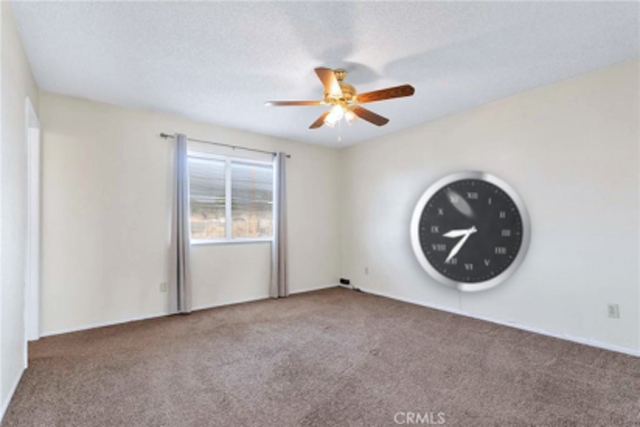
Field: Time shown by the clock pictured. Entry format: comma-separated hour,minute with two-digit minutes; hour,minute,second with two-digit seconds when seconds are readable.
8,36
